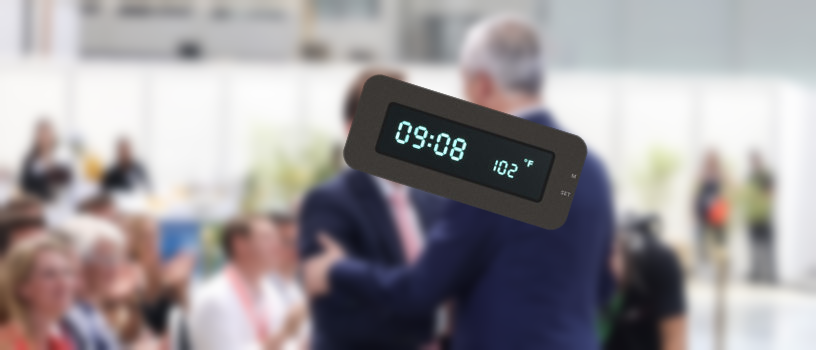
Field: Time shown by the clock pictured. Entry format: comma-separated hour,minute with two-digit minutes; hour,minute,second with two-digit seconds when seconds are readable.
9,08
